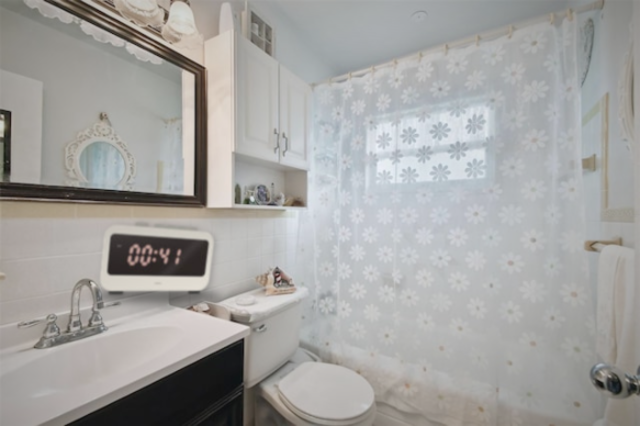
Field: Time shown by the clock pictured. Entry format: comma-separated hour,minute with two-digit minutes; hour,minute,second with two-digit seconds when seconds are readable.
0,41
